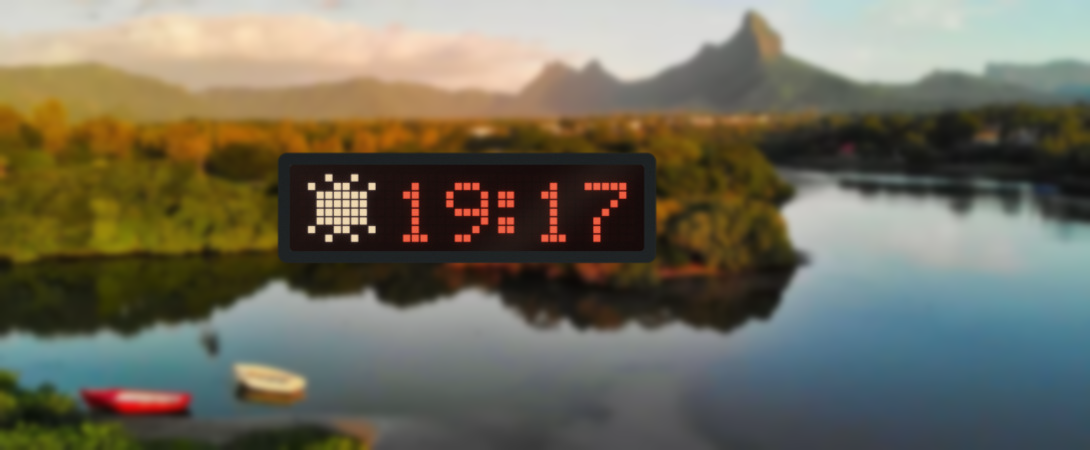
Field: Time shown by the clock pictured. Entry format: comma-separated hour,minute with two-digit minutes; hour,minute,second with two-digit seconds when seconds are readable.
19,17
